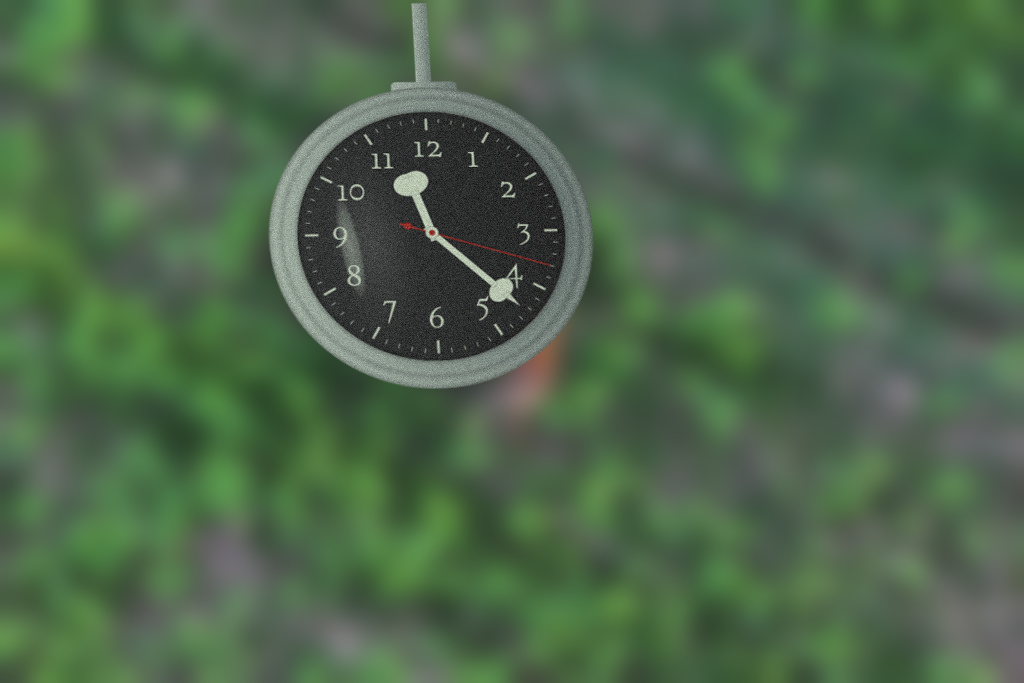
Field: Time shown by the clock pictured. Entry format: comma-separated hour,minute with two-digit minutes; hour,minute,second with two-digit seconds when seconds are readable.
11,22,18
